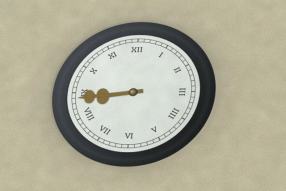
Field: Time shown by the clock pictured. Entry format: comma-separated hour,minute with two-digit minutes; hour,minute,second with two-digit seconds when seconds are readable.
8,44
